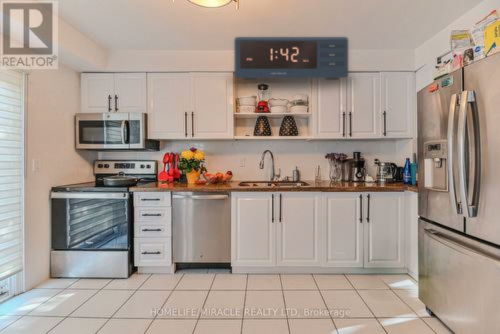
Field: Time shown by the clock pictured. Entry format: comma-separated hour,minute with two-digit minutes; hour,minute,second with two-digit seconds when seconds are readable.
1,42
